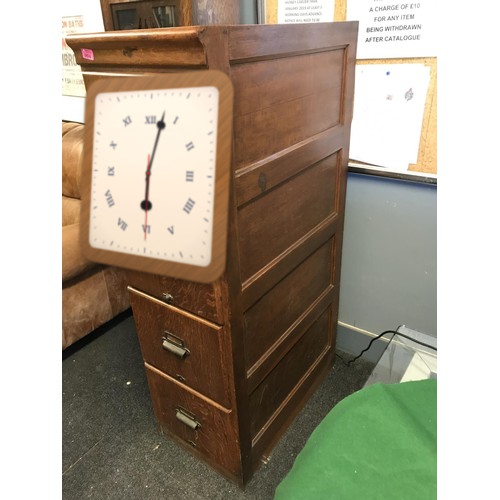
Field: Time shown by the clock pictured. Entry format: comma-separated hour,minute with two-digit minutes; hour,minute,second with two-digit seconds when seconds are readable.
6,02,30
